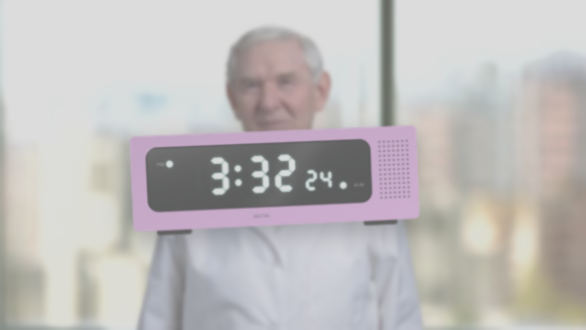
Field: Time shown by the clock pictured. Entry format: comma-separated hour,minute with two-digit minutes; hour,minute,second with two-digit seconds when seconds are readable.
3,32,24
